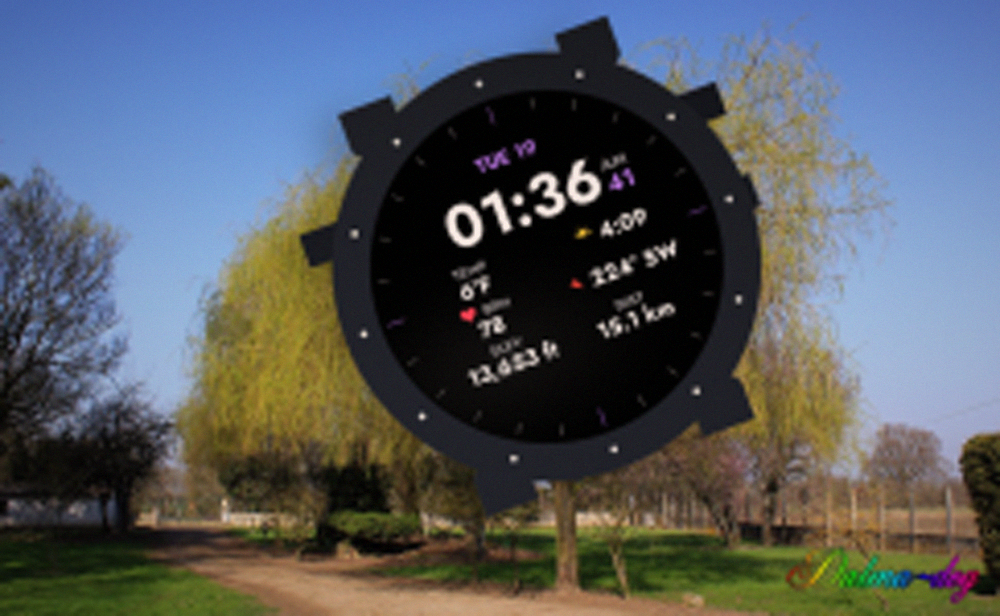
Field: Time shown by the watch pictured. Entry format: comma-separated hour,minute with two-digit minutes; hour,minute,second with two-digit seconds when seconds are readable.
1,36
